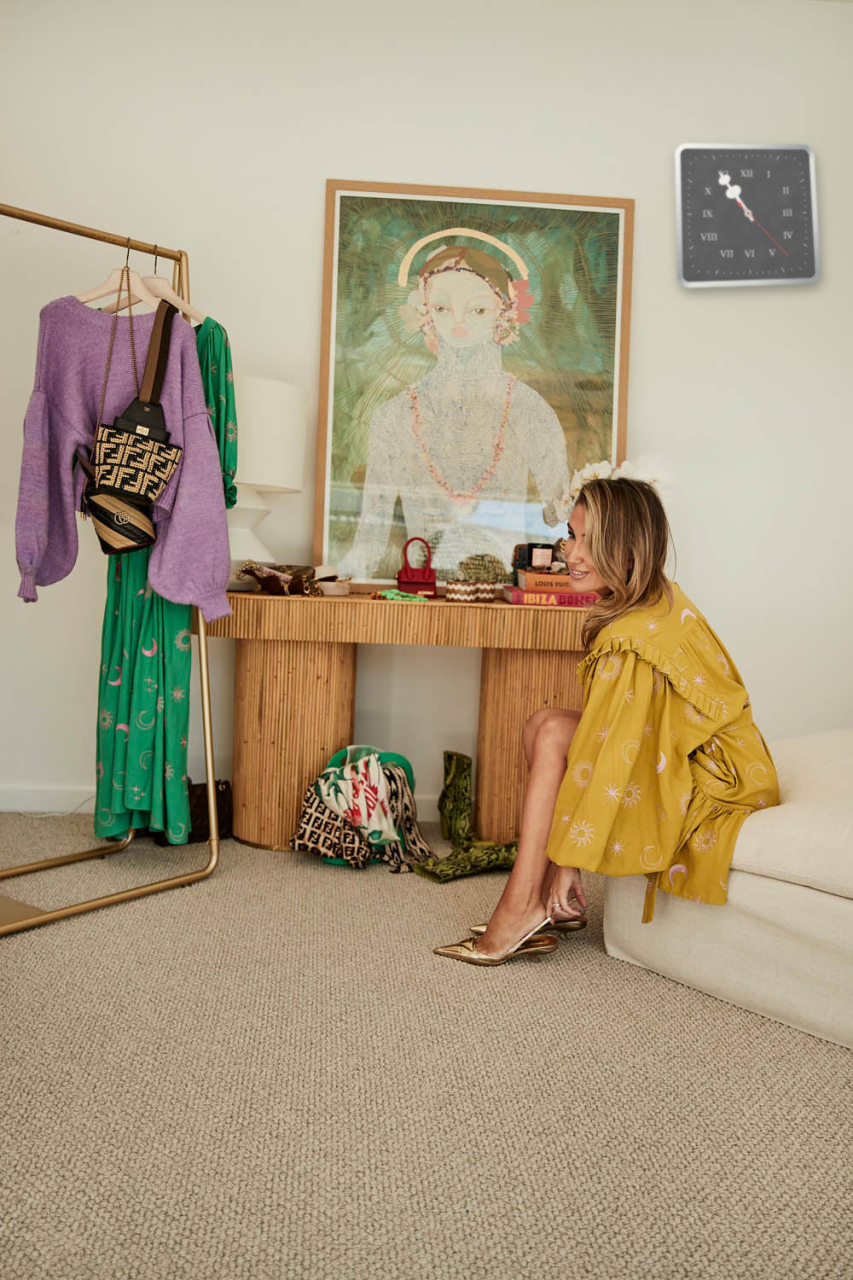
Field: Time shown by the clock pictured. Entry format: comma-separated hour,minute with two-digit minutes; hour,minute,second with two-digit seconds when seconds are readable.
10,54,23
